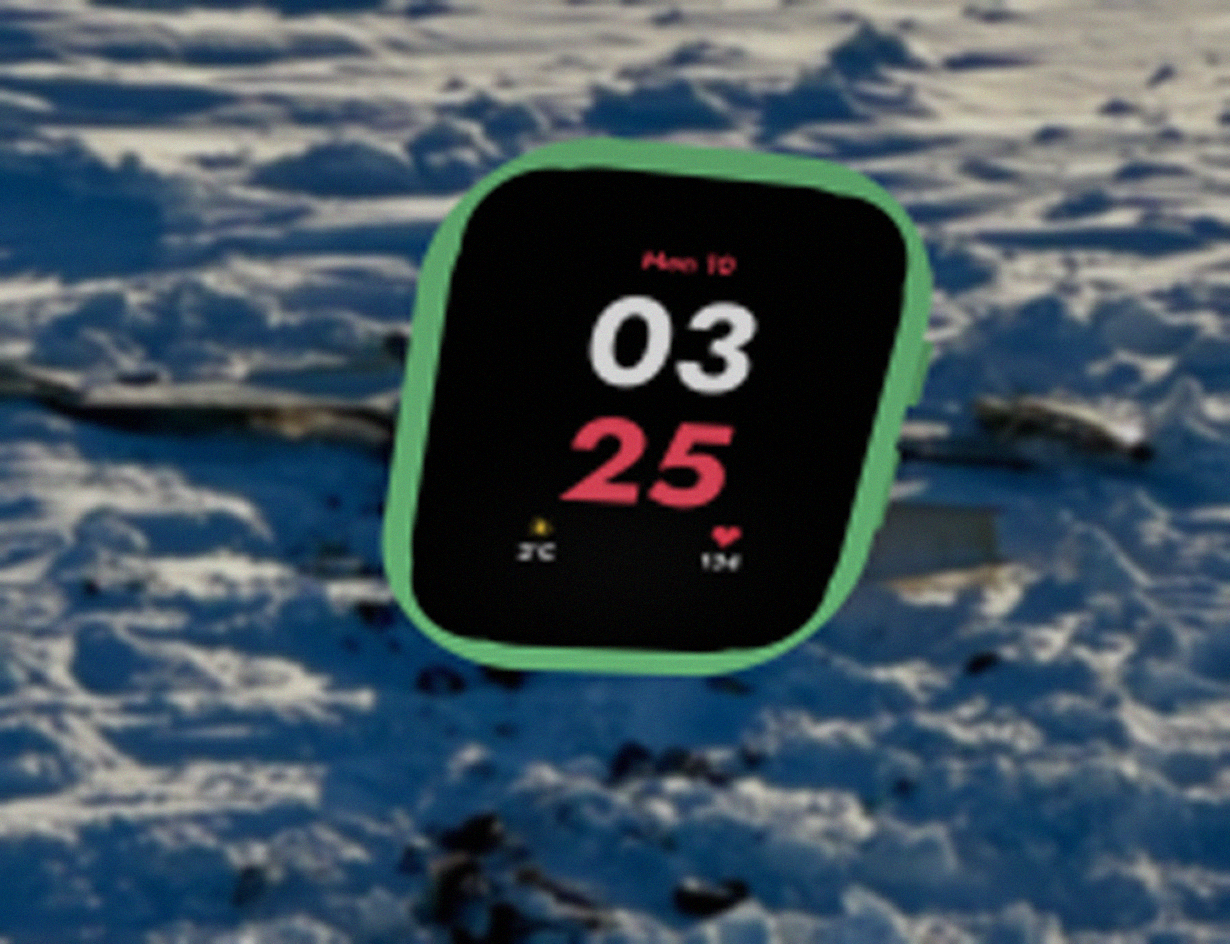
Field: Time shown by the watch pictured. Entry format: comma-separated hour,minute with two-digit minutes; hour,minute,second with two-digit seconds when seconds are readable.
3,25
